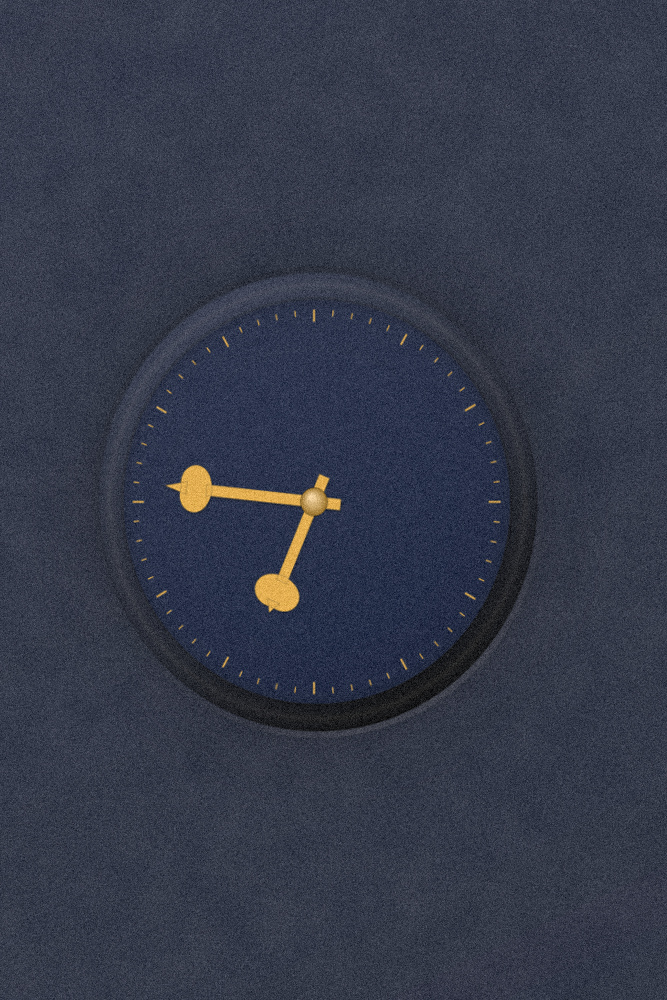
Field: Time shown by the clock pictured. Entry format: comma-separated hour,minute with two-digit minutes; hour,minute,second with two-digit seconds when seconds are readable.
6,46
